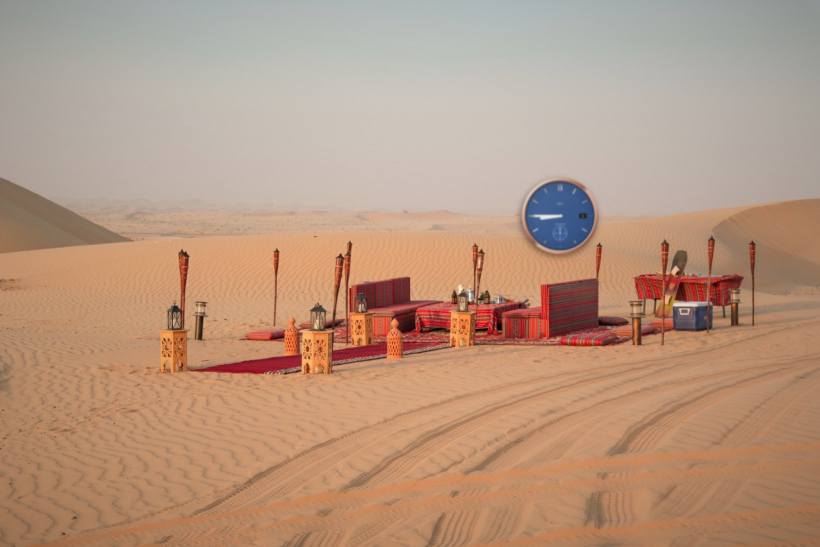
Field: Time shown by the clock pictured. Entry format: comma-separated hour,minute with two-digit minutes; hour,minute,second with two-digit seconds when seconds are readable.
8,45
